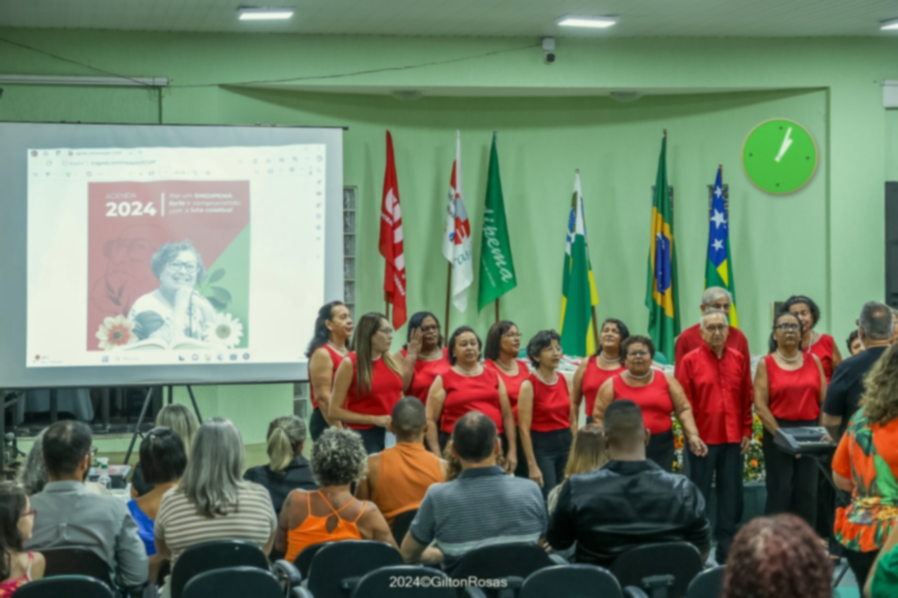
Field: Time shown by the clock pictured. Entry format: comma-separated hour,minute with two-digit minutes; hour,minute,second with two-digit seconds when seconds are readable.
1,03
